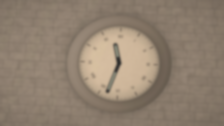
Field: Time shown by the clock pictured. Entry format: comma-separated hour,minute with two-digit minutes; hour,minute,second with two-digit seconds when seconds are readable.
11,33
